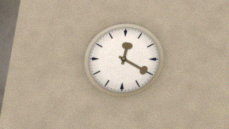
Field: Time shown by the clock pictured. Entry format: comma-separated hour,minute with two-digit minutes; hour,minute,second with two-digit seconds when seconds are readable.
12,20
